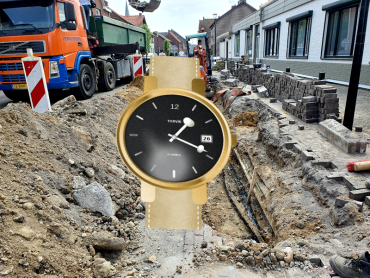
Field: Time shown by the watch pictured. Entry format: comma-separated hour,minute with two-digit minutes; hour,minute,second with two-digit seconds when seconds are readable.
1,19
